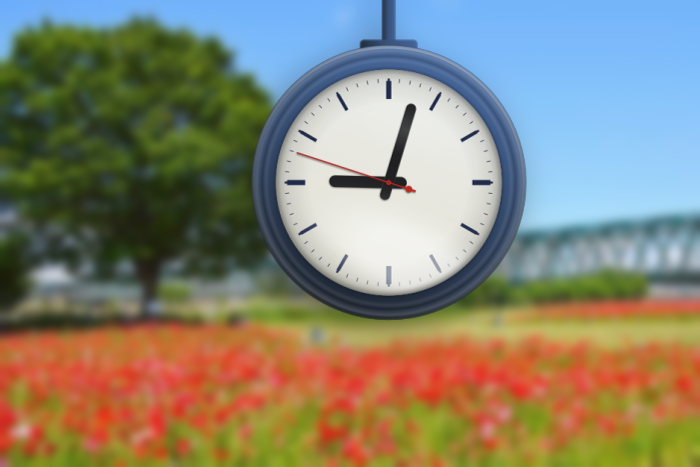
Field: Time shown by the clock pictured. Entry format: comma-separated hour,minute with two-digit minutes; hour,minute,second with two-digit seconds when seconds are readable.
9,02,48
